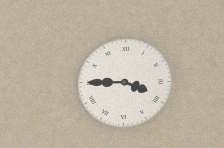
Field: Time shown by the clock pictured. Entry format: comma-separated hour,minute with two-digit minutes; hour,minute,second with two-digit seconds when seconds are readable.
3,45
